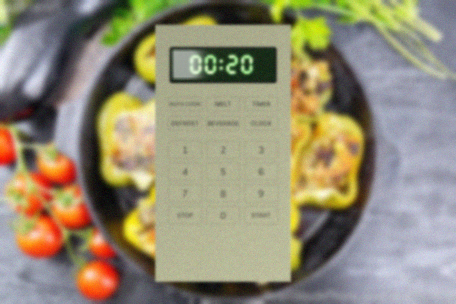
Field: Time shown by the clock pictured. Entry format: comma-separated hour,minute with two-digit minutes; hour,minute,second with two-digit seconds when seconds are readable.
0,20
